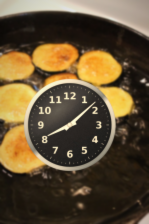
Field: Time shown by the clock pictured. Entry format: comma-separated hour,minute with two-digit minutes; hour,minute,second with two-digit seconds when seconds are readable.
8,08
